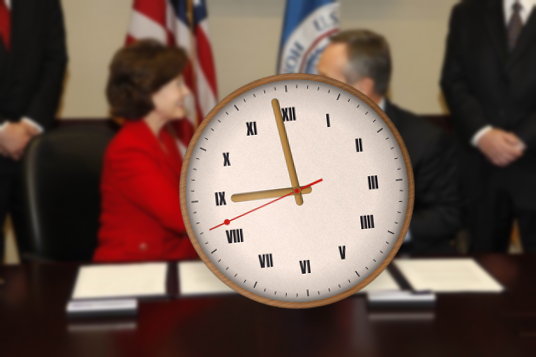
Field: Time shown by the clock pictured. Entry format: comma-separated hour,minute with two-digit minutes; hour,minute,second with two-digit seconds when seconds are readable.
8,58,42
